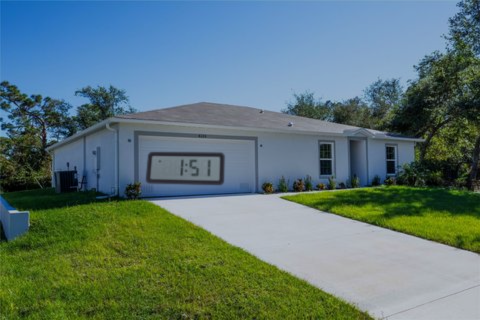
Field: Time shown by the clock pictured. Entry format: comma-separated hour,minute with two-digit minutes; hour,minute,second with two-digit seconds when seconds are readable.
1,51
